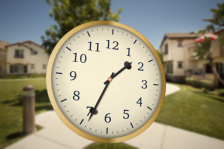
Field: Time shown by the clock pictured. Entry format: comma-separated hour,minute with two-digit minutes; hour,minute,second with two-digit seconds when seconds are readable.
1,34
